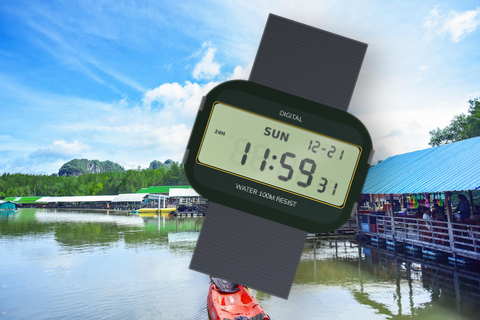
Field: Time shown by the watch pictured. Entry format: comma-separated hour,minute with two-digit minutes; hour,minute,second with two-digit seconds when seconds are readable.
11,59,31
